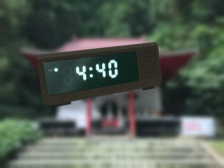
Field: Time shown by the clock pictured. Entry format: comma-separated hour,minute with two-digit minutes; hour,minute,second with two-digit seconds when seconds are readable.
4,40
